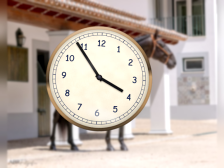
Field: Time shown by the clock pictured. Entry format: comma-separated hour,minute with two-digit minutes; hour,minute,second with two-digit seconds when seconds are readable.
3,54
